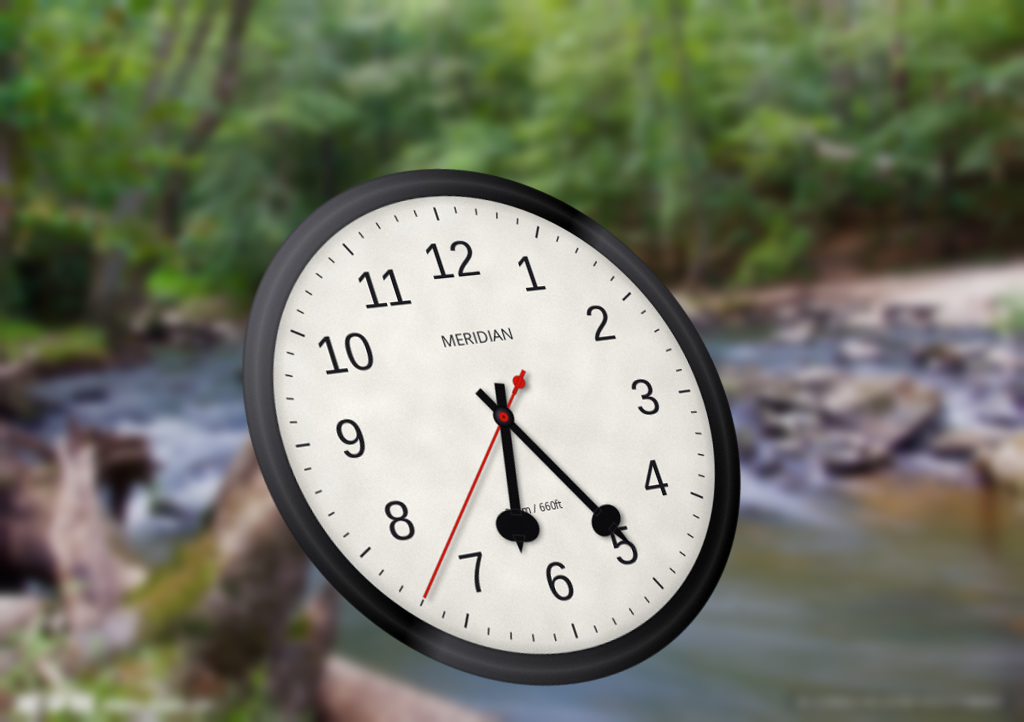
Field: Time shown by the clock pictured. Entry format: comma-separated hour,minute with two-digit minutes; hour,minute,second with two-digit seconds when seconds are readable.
6,24,37
